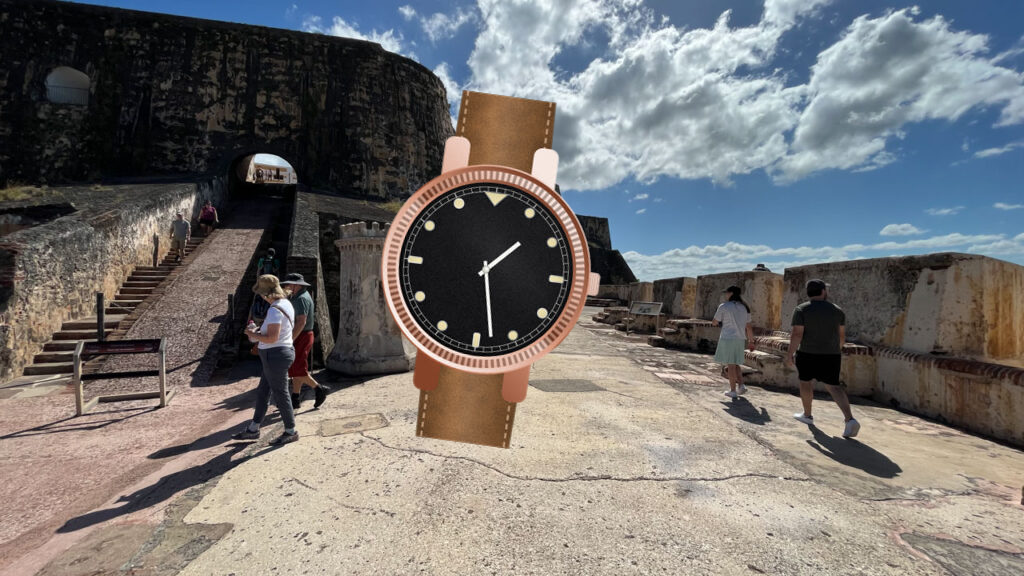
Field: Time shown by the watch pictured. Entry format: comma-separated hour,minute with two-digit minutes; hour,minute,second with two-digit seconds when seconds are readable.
1,28
